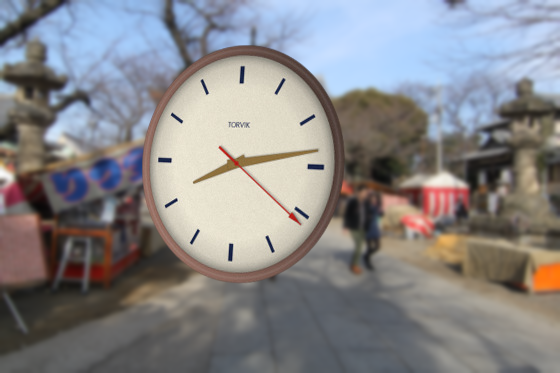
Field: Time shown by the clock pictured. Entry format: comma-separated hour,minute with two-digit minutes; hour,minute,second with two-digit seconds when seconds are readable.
8,13,21
